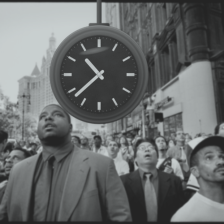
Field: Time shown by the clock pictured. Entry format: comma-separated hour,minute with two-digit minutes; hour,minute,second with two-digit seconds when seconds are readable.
10,38
